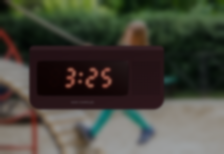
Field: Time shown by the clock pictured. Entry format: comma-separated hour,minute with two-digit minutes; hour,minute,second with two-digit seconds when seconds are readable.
3,25
